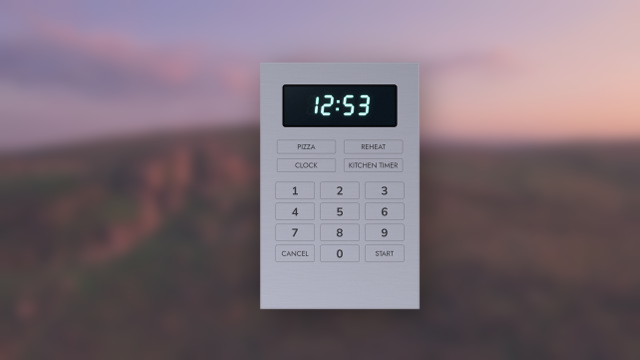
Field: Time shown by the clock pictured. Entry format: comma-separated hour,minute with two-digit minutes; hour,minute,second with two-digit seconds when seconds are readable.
12,53
